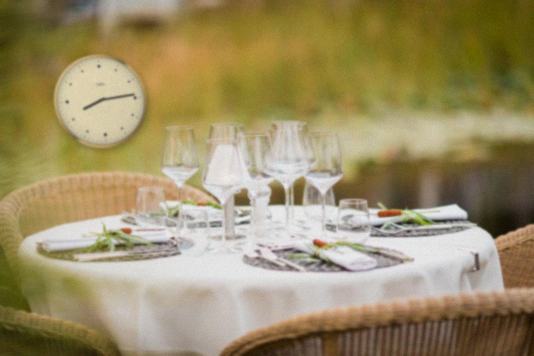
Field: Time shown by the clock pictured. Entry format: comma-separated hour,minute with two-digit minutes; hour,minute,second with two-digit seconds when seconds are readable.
8,14
